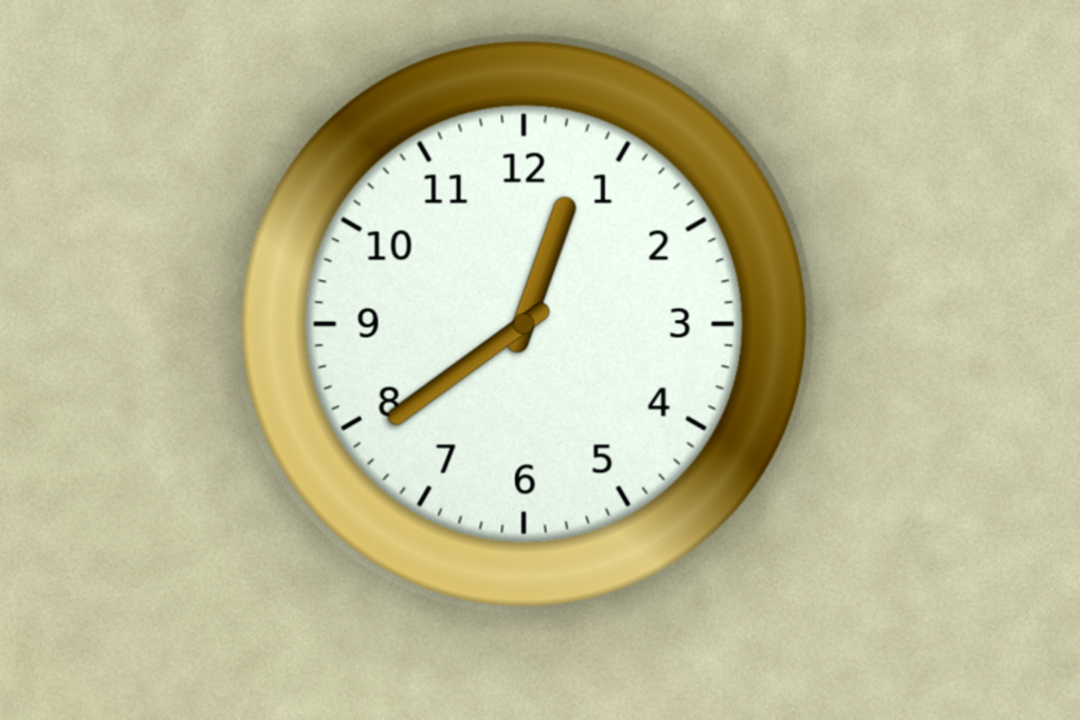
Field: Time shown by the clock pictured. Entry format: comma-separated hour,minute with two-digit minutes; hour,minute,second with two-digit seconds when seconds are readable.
12,39
